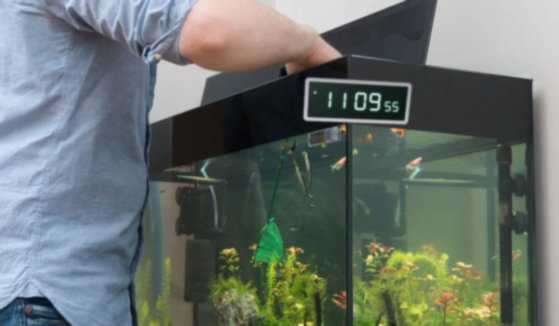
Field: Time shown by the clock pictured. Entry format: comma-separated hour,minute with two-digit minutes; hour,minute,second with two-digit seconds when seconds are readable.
11,09
